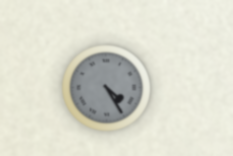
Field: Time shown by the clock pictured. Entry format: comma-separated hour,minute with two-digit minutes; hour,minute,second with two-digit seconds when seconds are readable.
4,25
